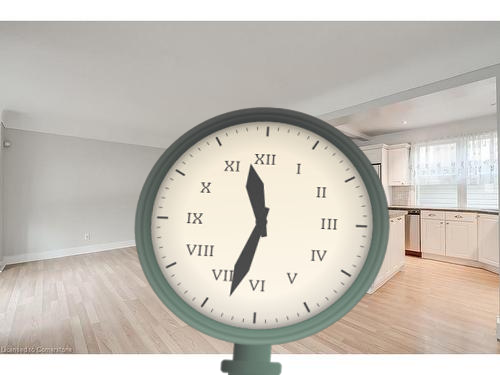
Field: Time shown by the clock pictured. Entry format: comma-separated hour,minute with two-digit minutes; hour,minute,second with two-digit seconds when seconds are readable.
11,33
